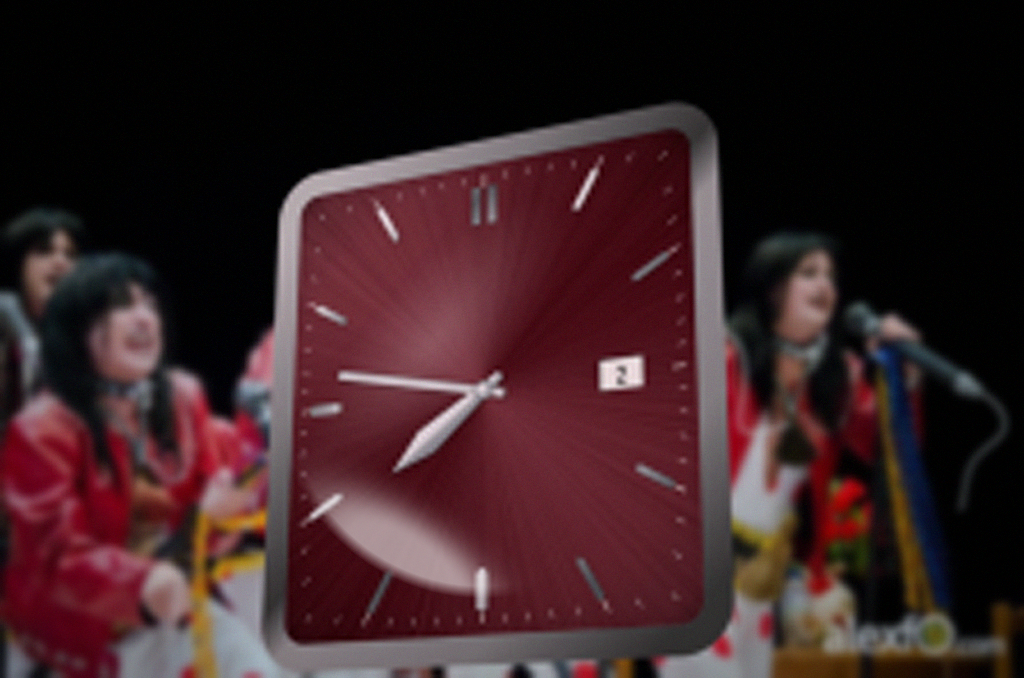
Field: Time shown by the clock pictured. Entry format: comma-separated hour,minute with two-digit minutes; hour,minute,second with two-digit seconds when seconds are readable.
7,47
